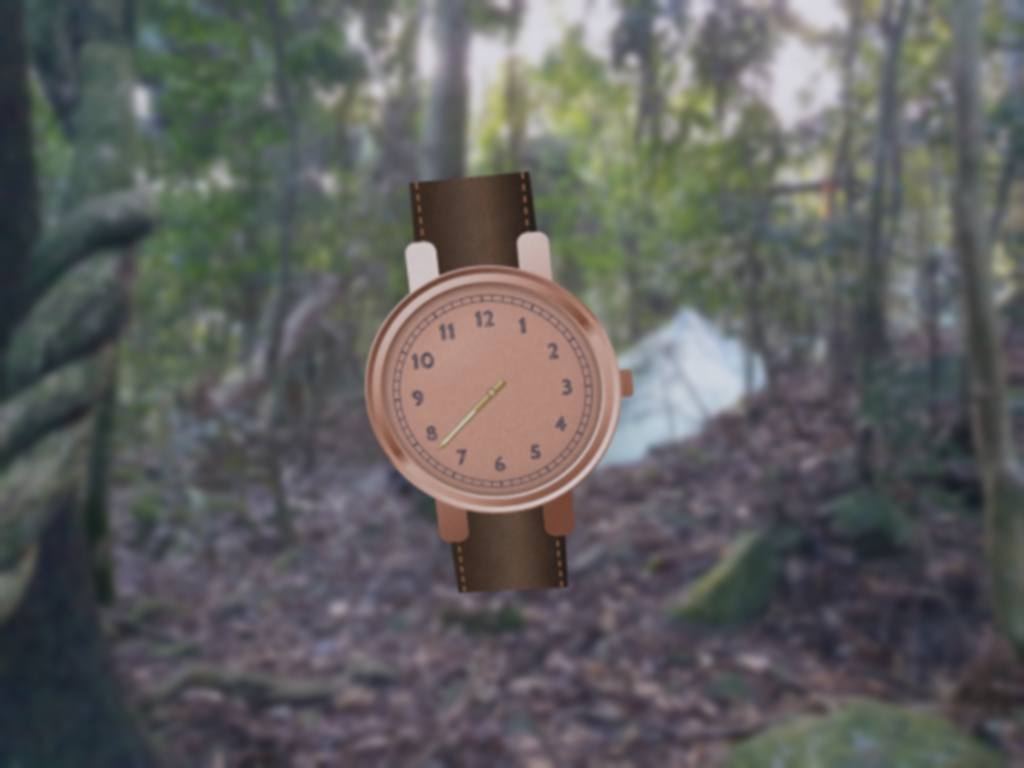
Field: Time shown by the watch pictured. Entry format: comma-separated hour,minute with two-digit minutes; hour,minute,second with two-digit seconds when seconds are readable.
7,38
